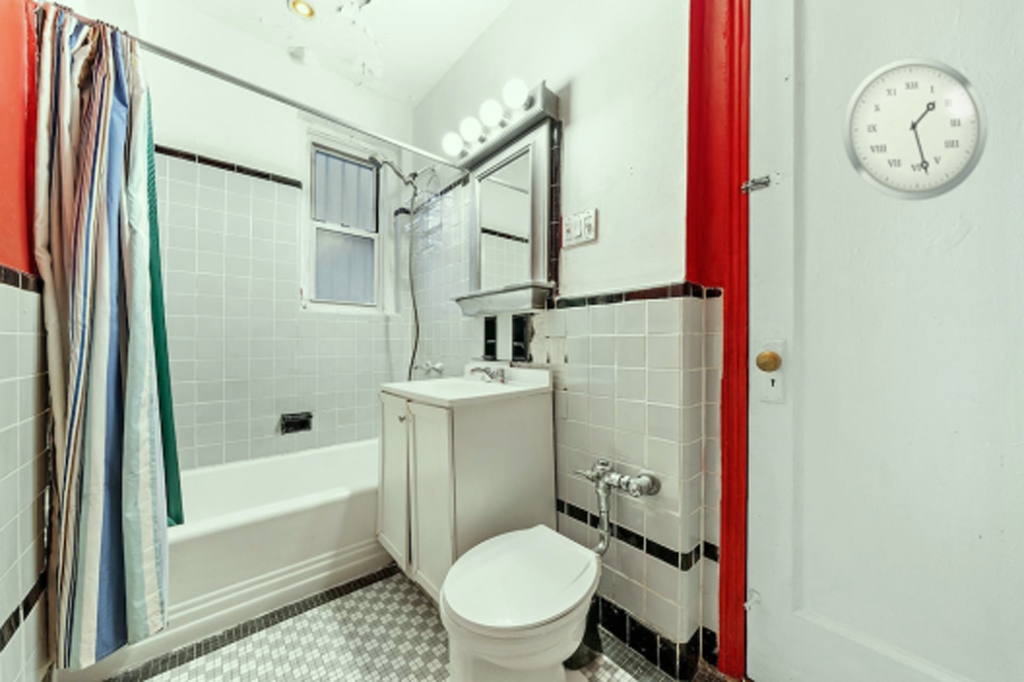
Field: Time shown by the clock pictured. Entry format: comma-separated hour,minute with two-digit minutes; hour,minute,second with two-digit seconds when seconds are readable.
1,28
